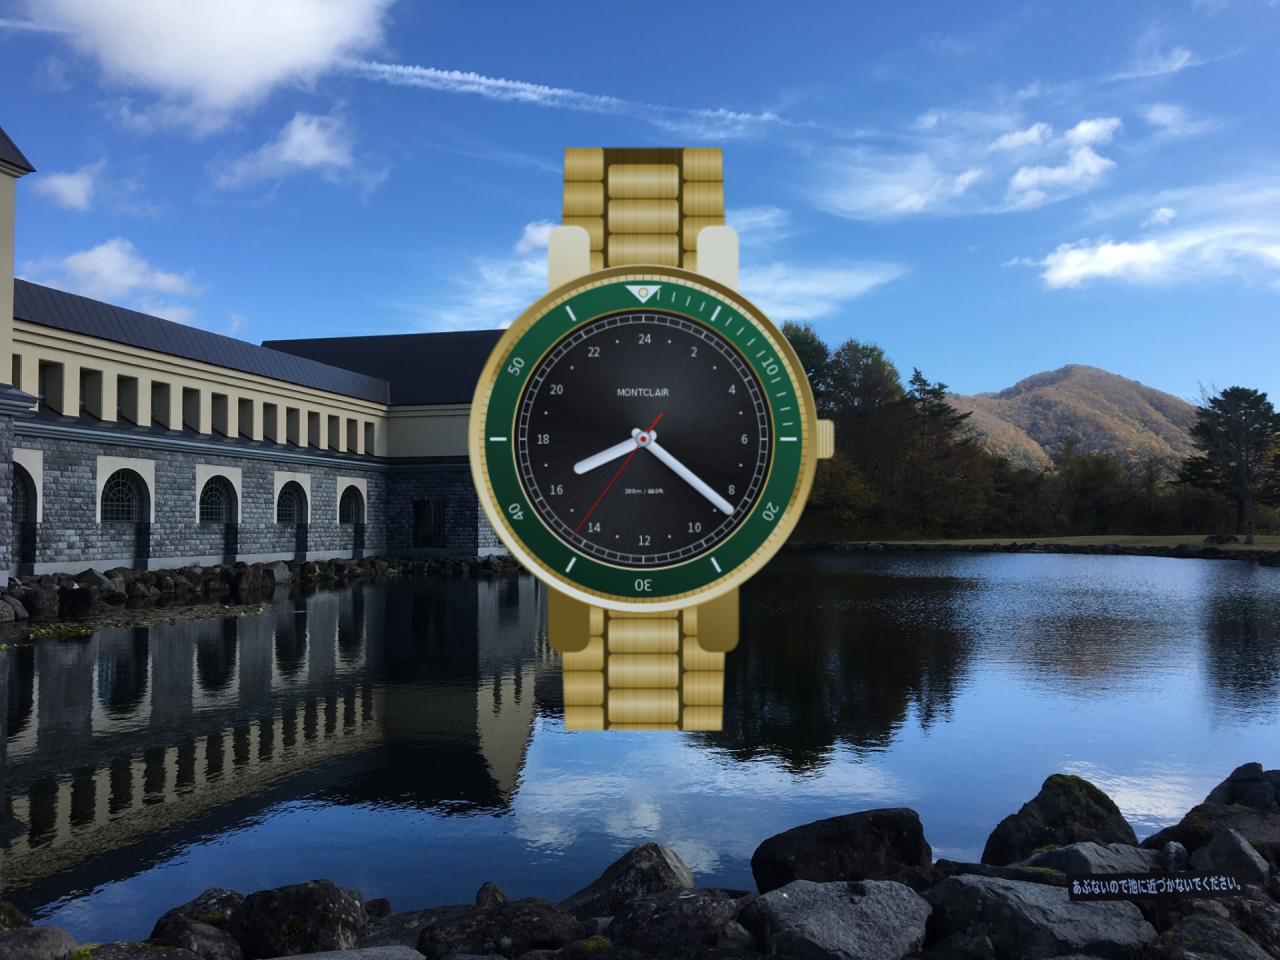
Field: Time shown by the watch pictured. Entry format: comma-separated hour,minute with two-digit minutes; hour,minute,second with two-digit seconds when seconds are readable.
16,21,36
